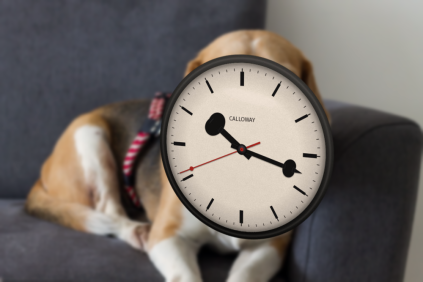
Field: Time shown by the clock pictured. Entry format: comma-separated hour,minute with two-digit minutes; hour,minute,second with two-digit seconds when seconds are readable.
10,17,41
